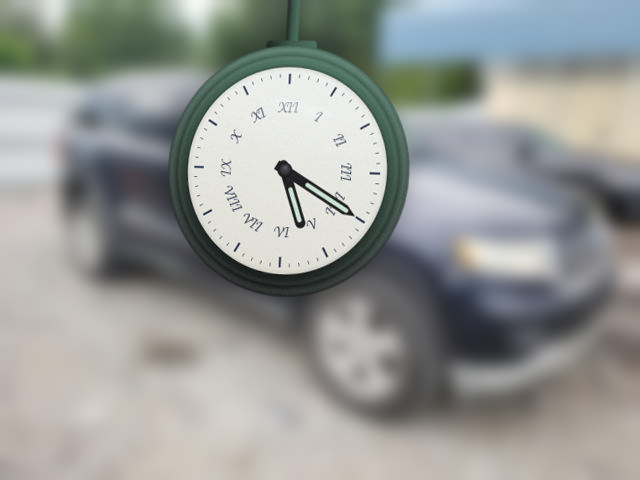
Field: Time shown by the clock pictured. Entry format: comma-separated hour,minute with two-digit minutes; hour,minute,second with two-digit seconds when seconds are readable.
5,20
